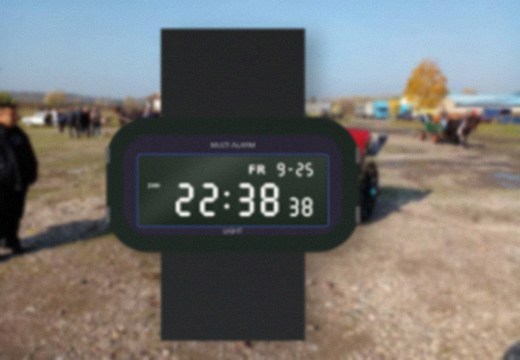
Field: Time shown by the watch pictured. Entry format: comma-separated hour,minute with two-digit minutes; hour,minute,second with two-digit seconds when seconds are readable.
22,38,38
